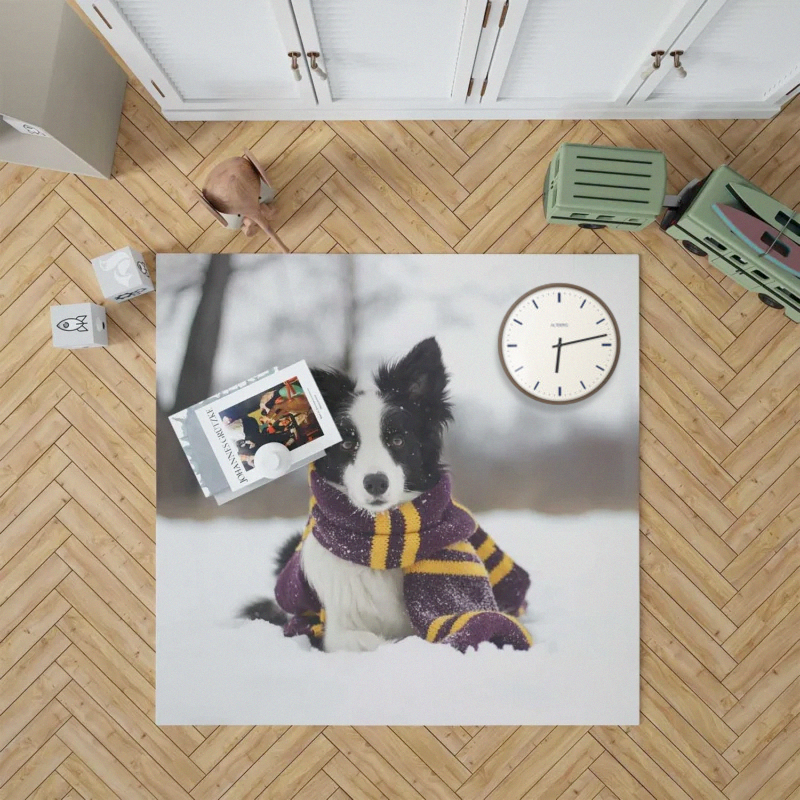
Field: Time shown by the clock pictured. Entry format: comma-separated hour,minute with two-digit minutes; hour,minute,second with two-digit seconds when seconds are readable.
6,13
